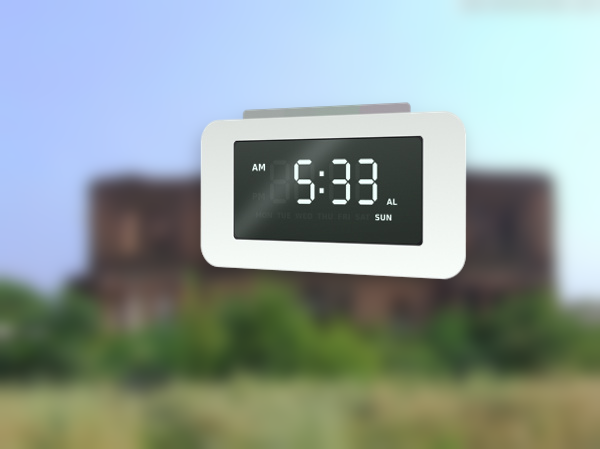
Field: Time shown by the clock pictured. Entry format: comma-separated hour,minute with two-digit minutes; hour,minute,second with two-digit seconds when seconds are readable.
5,33
